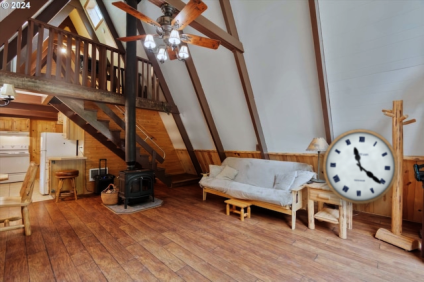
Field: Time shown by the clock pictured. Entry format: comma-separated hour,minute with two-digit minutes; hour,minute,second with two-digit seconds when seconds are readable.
11,21
